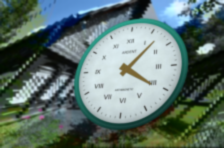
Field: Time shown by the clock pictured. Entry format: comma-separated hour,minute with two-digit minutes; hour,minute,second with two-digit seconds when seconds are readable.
4,07
